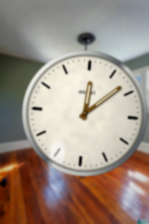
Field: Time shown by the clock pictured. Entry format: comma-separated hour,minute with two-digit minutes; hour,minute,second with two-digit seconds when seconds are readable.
12,08
